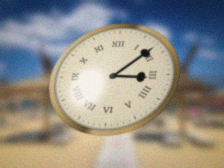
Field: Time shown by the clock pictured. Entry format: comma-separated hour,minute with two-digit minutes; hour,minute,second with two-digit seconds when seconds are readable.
3,08
